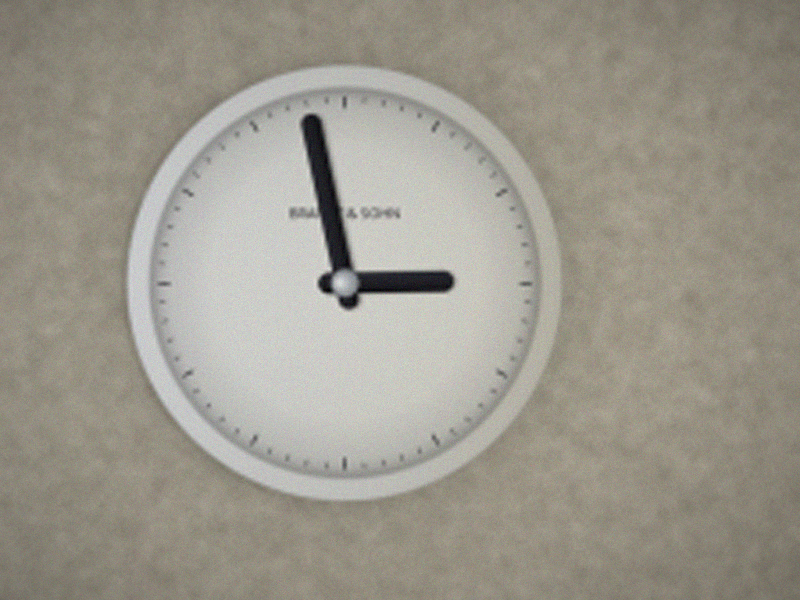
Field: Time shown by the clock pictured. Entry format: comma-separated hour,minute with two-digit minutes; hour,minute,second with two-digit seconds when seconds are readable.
2,58
